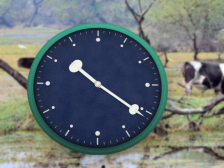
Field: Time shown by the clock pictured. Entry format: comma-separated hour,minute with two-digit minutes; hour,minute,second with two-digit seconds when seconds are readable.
10,21
